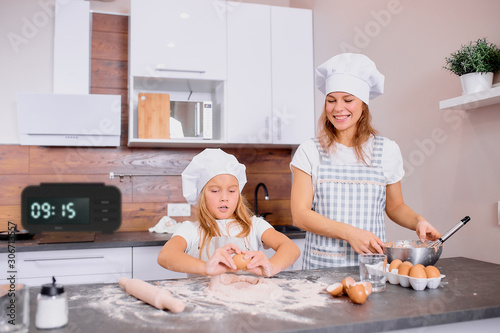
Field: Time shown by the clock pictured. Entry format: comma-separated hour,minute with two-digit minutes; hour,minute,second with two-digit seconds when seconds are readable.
9,15
